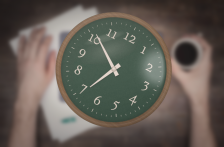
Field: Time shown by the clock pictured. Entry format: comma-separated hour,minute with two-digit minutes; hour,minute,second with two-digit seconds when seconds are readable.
6,51
